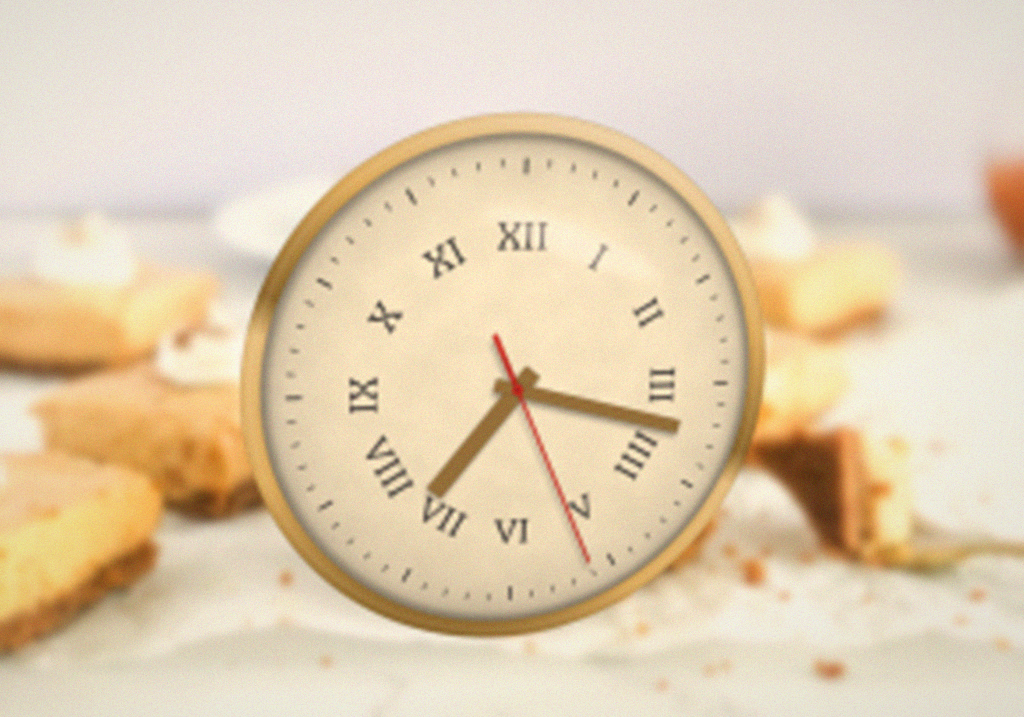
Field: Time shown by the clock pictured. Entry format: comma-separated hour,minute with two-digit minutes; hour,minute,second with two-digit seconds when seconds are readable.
7,17,26
